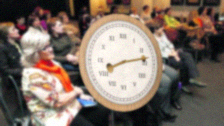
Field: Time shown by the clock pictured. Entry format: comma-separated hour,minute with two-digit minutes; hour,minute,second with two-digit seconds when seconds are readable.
8,13
